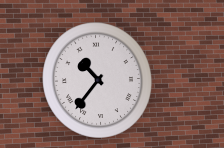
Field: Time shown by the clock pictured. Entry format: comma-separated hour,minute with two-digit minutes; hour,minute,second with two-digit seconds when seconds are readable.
10,37
